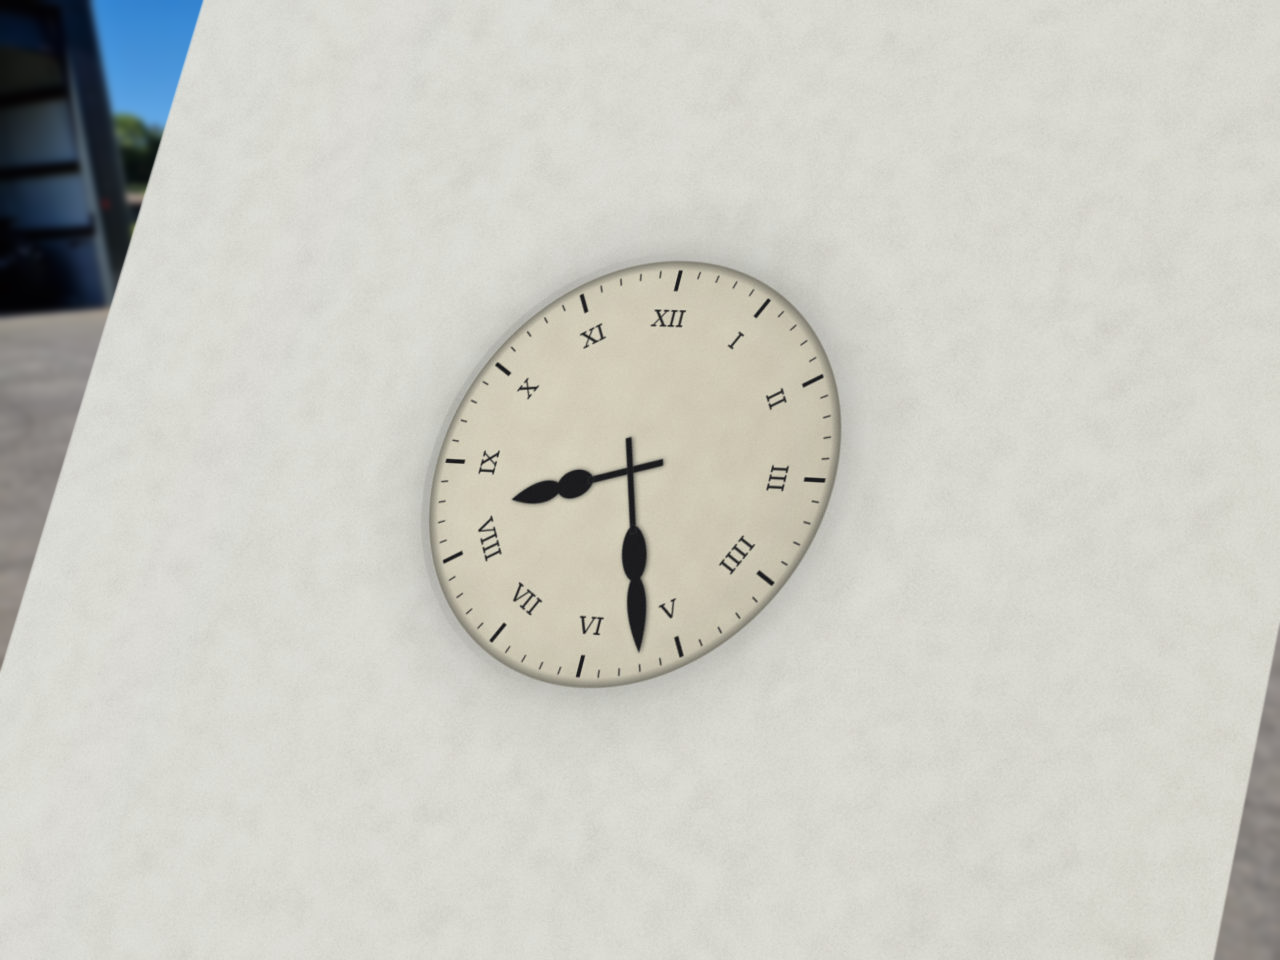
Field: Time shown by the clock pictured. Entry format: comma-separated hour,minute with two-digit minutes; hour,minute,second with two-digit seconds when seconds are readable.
8,27
